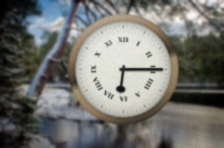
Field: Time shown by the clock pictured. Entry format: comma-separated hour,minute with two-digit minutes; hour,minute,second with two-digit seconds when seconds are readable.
6,15
